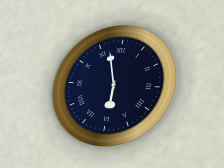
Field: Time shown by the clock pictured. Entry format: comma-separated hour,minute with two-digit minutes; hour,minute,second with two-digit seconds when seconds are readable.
5,57
